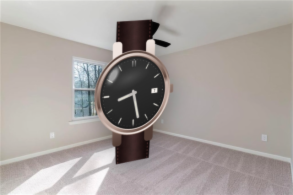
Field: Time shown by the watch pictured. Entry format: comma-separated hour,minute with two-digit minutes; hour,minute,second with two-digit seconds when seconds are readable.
8,28
